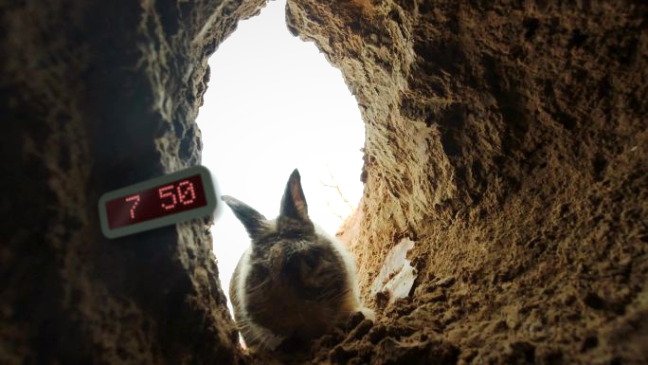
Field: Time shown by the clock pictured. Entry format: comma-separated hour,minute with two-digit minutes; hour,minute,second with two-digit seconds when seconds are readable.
7,50
